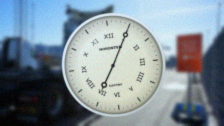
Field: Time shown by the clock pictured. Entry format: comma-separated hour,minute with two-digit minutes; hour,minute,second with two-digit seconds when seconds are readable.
7,05
